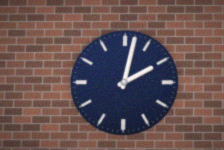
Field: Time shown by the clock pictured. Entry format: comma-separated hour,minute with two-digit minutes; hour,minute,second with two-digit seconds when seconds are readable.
2,02
